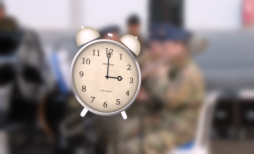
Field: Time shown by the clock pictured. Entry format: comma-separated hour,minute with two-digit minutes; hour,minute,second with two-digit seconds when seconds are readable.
3,00
